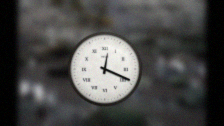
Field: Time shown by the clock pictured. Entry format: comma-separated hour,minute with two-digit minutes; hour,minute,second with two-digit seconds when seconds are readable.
12,19
